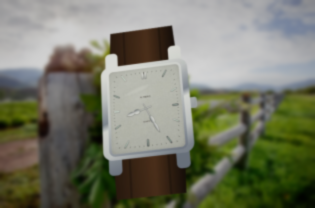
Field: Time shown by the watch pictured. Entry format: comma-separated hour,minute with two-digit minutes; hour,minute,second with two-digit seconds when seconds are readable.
8,26
